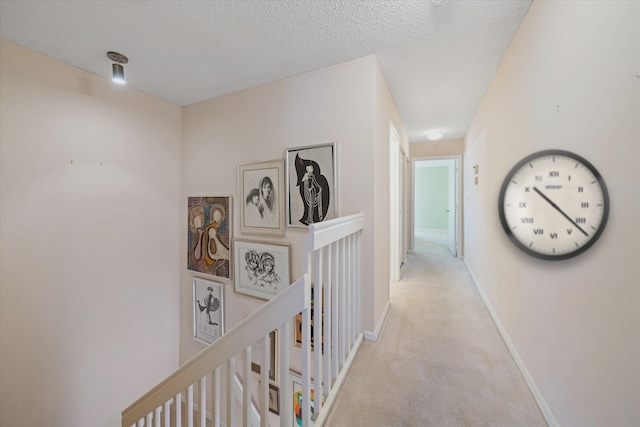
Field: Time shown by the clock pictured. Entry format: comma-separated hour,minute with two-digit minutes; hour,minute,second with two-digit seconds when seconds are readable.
10,22
